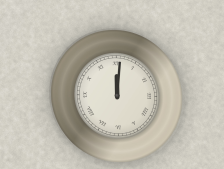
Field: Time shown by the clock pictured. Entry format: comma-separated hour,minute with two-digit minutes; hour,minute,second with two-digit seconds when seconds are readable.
12,01
